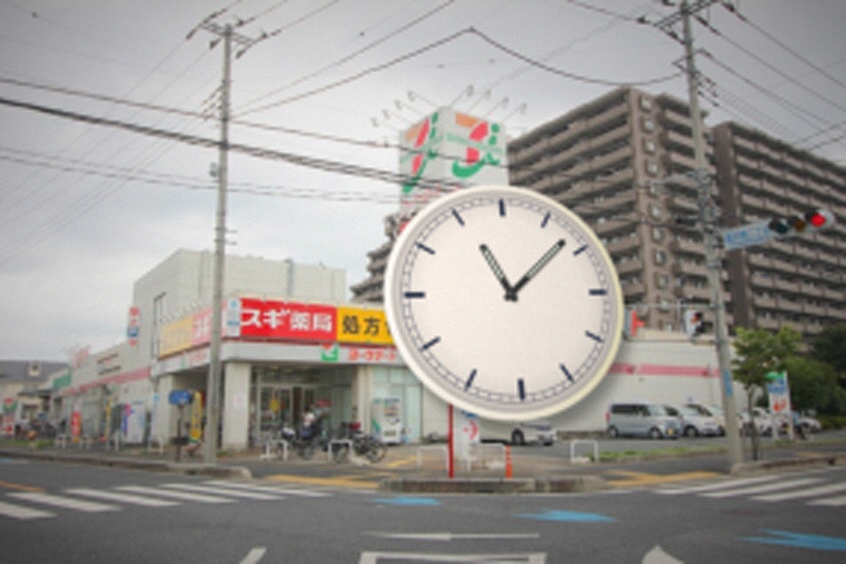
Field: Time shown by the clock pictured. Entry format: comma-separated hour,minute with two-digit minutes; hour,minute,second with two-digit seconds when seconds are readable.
11,08
